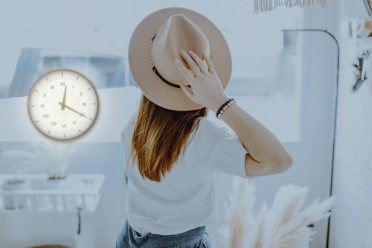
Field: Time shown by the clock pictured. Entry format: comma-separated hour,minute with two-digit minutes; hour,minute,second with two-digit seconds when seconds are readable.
12,20
